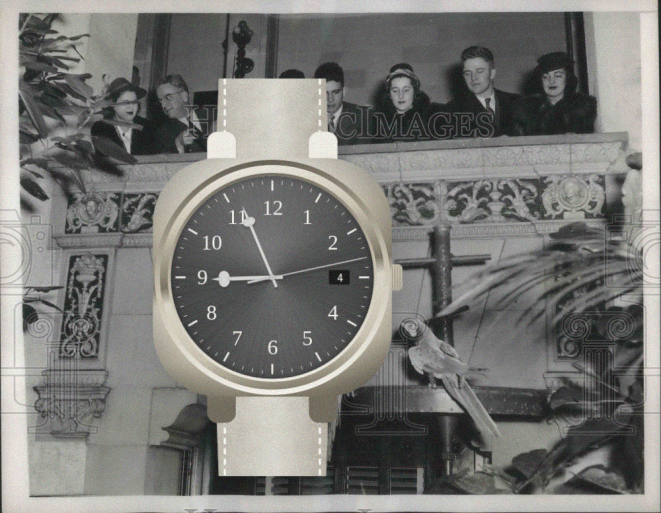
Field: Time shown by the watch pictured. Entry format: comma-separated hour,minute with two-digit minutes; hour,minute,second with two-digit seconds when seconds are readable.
8,56,13
